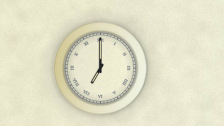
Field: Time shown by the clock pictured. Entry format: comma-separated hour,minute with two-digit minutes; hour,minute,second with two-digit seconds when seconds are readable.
7,00
